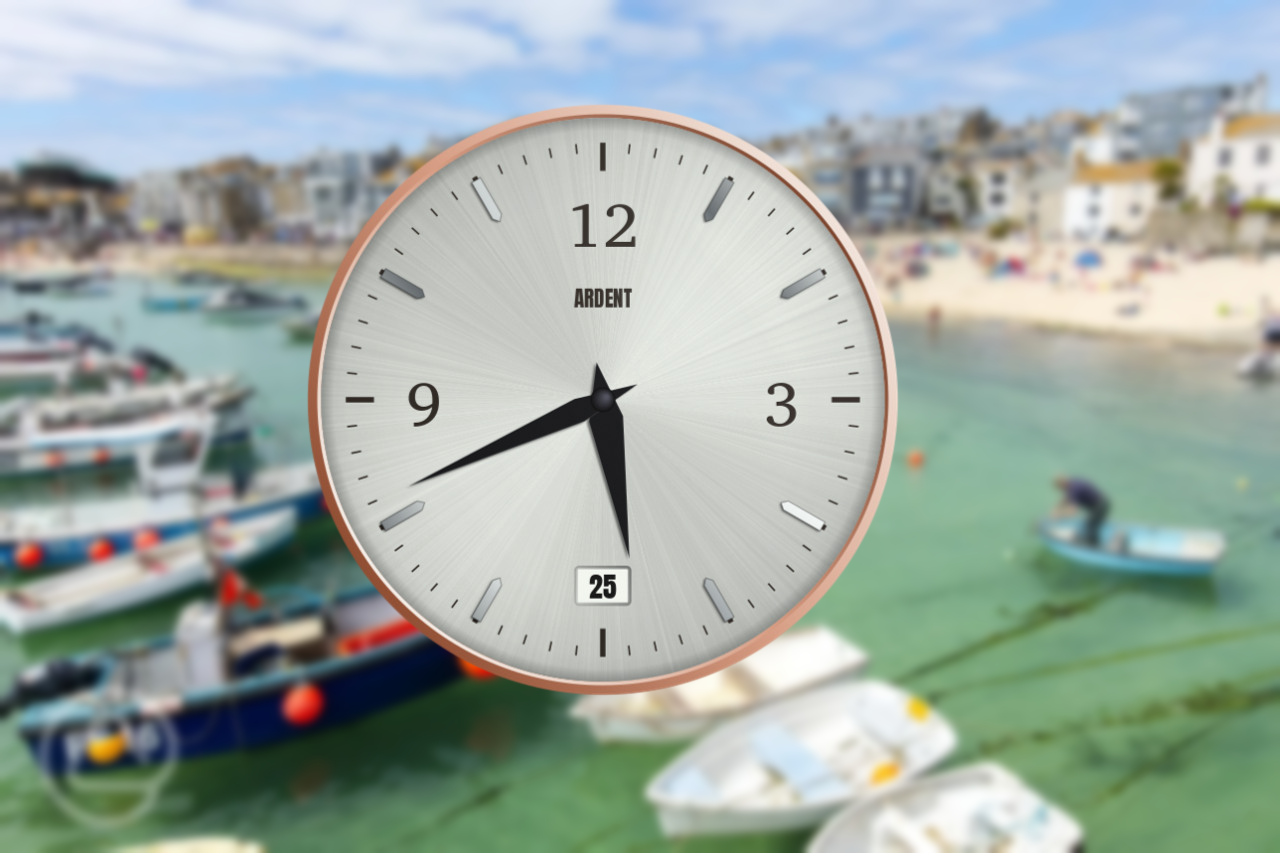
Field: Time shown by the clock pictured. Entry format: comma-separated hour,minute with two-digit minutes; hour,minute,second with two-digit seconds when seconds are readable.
5,41
